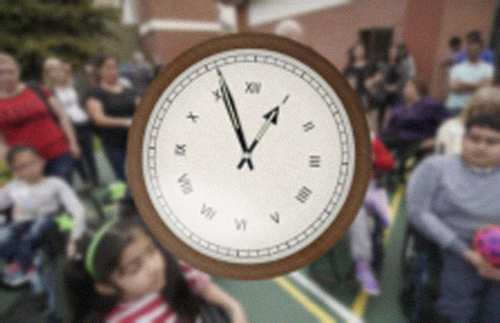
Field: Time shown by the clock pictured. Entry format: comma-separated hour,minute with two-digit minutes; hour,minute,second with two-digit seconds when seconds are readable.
12,56
